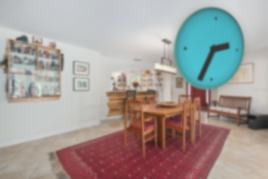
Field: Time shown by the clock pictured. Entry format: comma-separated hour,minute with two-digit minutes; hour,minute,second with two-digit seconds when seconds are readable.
2,34
